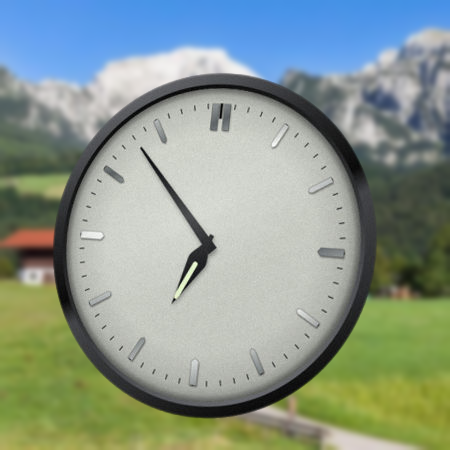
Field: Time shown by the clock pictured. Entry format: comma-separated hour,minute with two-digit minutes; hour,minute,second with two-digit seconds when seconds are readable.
6,53
